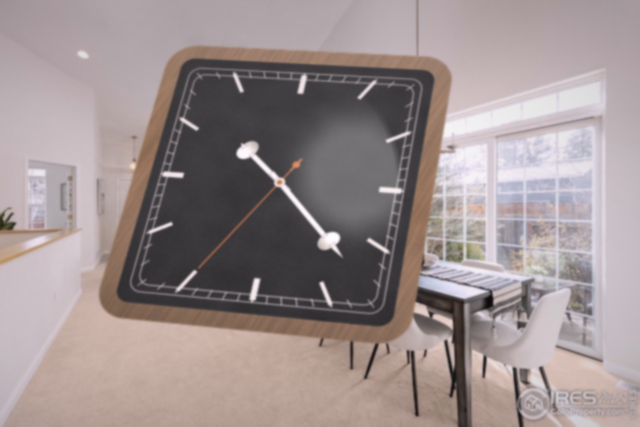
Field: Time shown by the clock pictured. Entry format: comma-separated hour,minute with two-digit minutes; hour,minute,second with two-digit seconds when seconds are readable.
10,22,35
